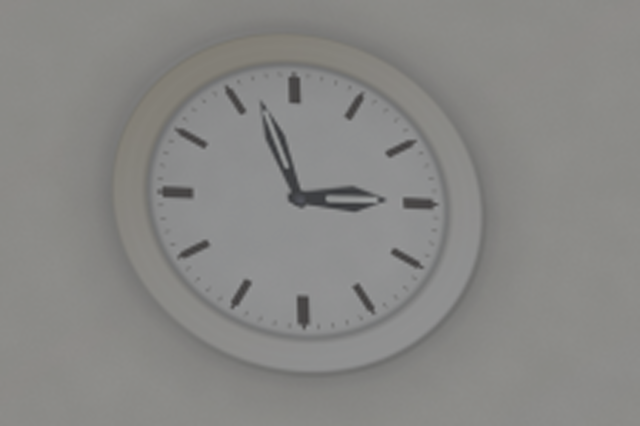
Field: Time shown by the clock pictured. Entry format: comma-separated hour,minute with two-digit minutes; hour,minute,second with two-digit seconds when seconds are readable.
2,57
